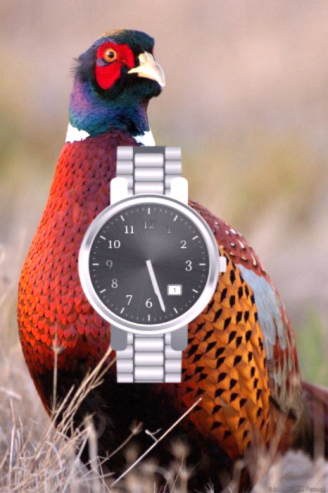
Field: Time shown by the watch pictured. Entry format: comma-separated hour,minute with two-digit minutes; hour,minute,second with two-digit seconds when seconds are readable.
5,27
